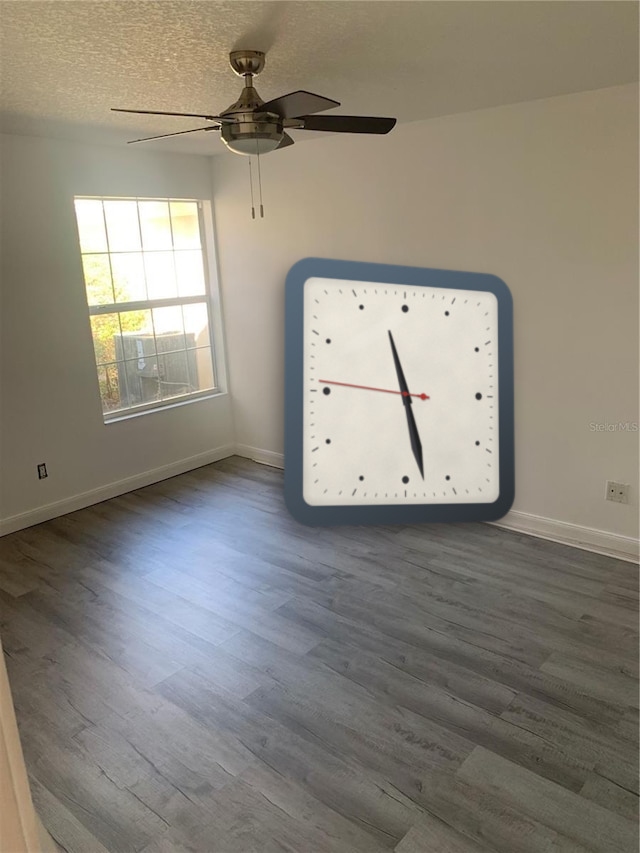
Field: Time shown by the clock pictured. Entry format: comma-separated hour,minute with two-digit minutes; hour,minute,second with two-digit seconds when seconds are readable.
11,27,46
